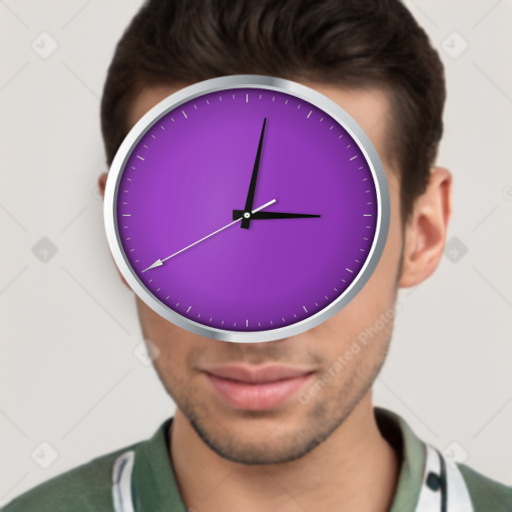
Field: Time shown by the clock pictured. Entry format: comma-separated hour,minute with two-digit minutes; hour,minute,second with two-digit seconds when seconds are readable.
3,01,40
